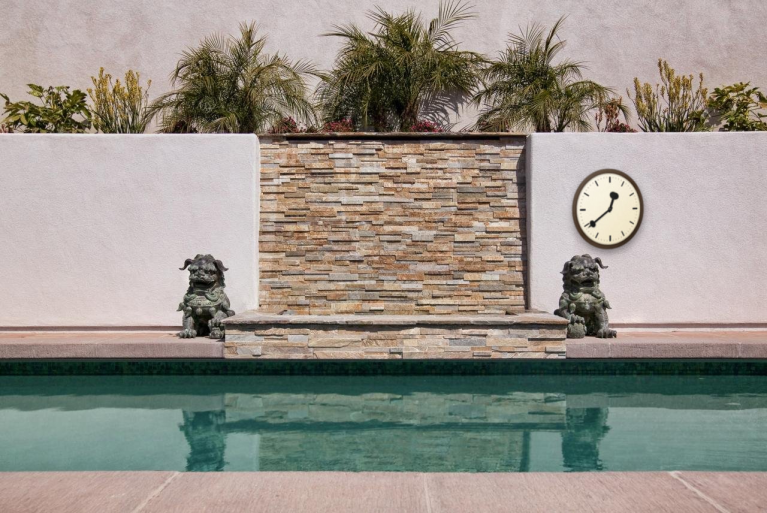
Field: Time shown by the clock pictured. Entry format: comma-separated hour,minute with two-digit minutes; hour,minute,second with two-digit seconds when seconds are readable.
12,39
